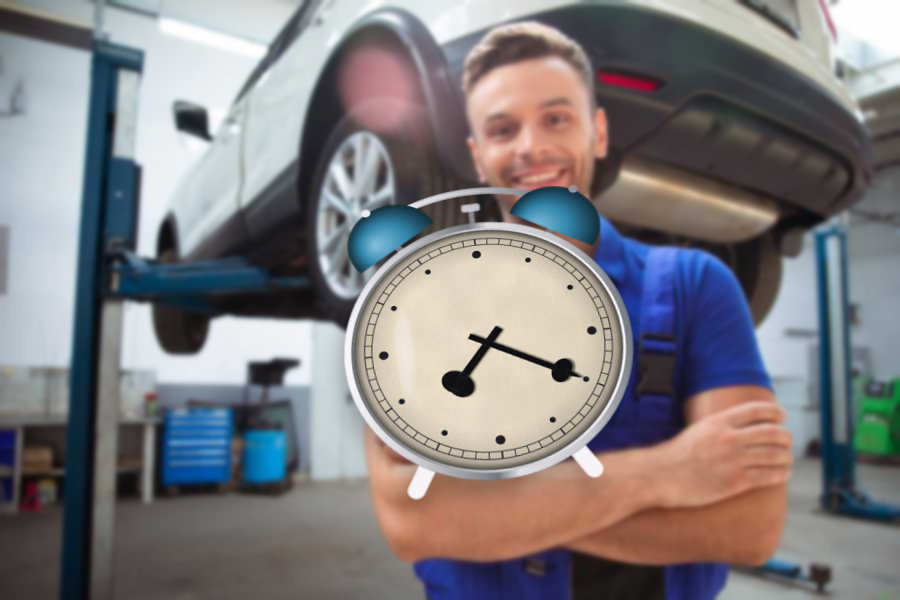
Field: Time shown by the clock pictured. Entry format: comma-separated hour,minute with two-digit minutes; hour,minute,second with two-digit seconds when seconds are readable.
7,20
